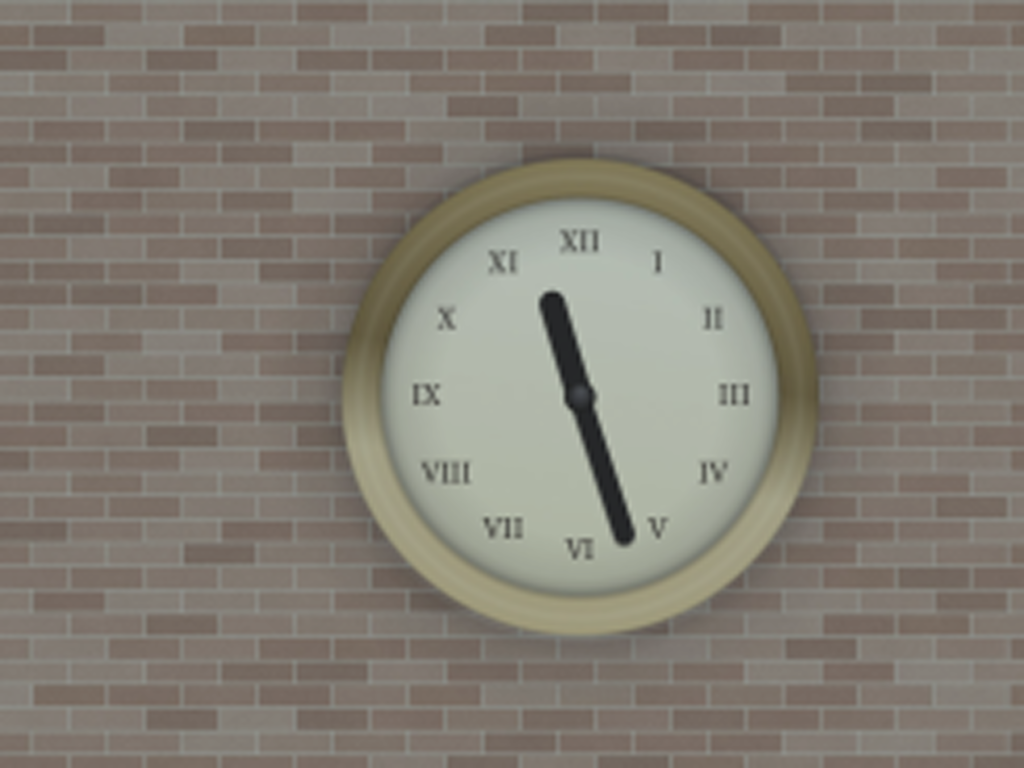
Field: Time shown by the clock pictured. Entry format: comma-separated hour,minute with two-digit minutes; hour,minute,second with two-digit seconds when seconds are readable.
11,27
